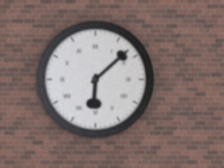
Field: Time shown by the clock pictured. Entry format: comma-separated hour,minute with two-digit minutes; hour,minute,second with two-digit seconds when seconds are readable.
6,08
